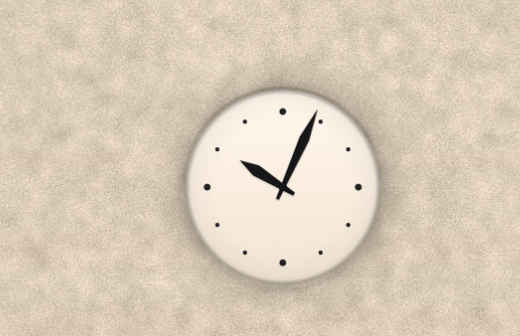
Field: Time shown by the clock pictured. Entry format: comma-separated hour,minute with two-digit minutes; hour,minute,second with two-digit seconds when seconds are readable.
10,04
